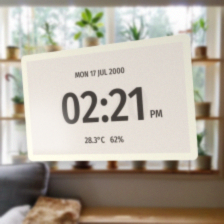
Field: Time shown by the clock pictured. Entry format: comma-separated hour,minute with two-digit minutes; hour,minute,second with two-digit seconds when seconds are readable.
2,21
